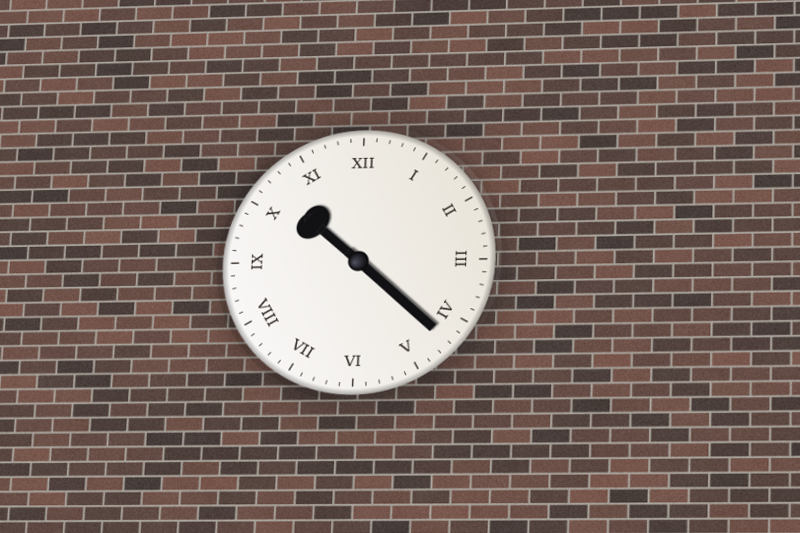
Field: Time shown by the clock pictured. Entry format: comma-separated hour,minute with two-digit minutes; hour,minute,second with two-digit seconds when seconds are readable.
10,22
